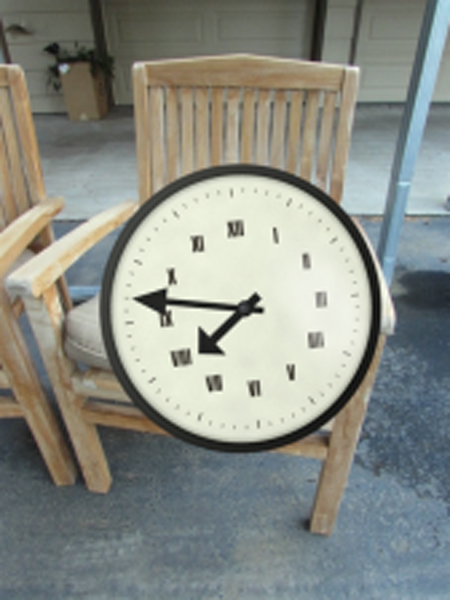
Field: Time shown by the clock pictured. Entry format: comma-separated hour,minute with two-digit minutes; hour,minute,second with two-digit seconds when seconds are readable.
7,47
